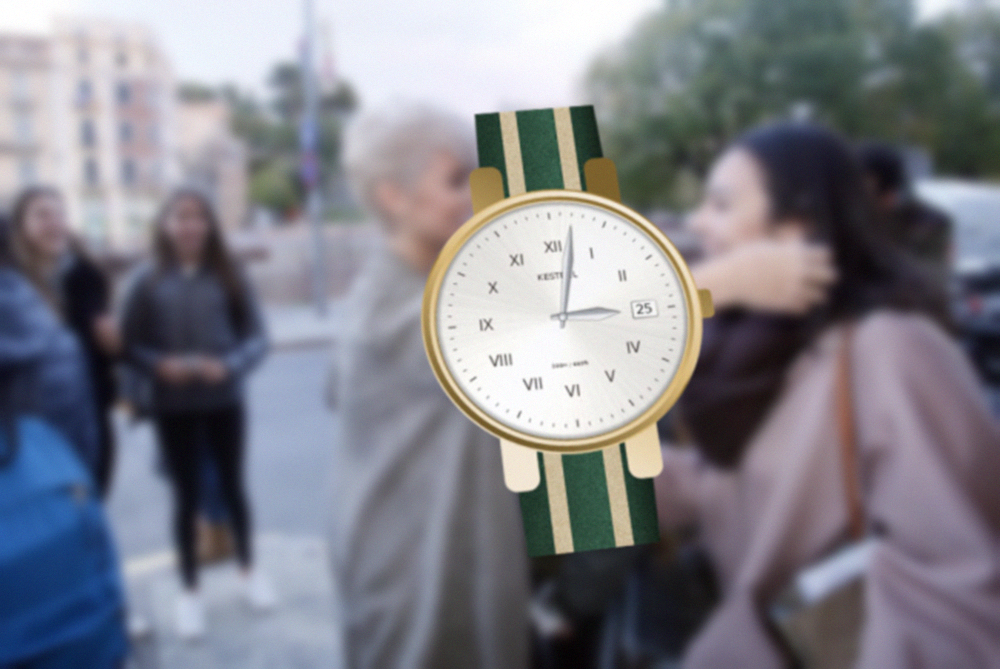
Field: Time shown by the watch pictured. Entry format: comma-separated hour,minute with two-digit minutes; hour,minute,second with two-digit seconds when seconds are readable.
3,02
